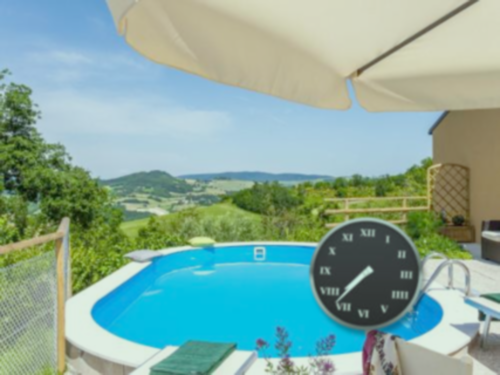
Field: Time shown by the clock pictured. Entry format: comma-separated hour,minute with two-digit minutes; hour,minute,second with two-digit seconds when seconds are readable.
7,37
